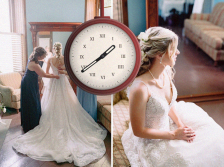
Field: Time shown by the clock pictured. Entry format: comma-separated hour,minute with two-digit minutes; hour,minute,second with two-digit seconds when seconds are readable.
1,39
